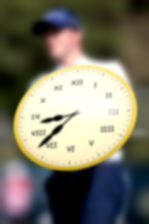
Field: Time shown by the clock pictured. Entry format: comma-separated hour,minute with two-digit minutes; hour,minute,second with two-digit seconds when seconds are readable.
8,37
